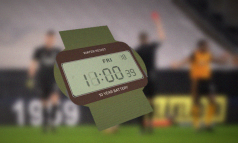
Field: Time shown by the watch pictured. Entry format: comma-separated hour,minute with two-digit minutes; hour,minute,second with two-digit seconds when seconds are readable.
11,00,39
